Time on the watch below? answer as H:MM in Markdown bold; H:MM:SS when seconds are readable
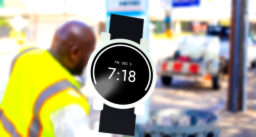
**7:18**
